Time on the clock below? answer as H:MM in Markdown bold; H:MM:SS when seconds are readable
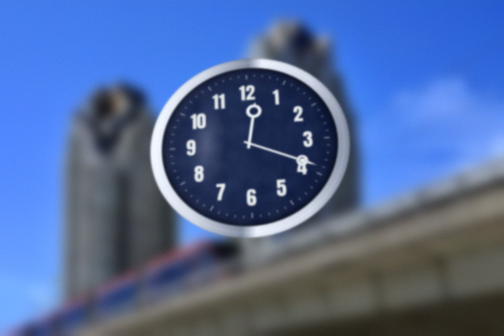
**12:19**
